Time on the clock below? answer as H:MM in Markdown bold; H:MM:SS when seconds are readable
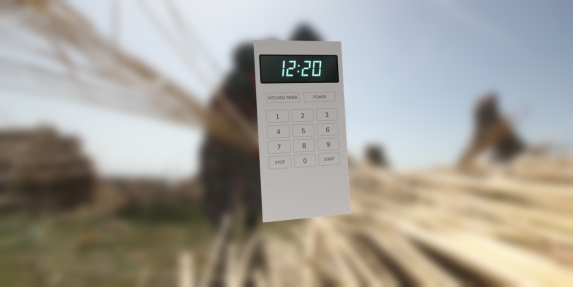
**12:20**
